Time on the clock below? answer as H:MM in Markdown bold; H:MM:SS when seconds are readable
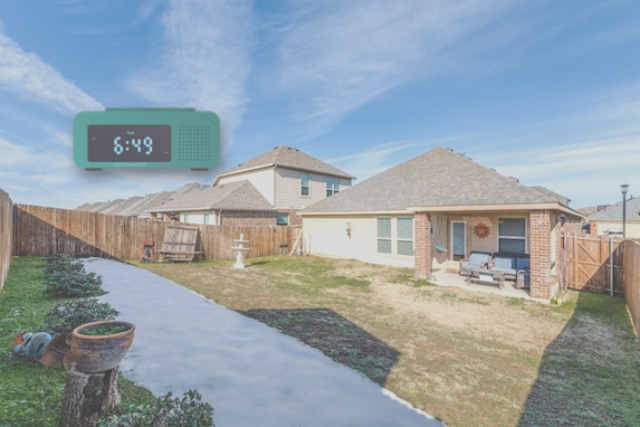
**6:49**
